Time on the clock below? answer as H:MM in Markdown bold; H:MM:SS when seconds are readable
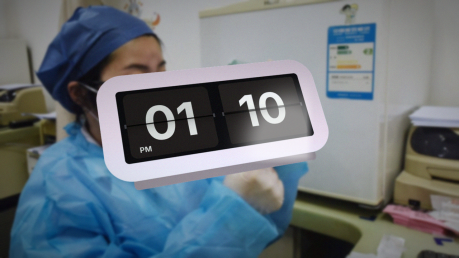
**1:10**
